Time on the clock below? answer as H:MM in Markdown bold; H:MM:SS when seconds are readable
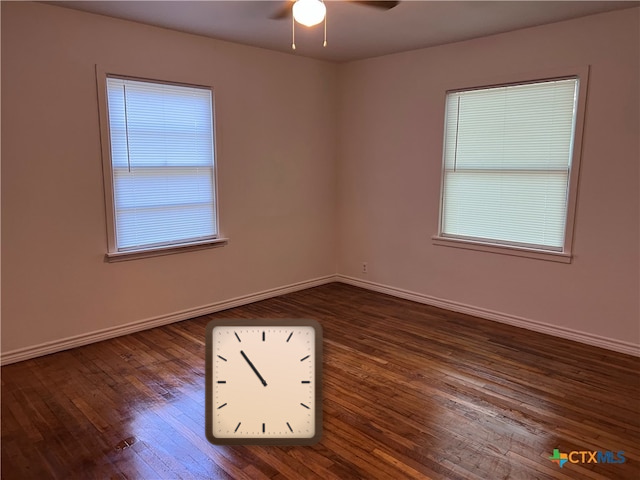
**10:54**
